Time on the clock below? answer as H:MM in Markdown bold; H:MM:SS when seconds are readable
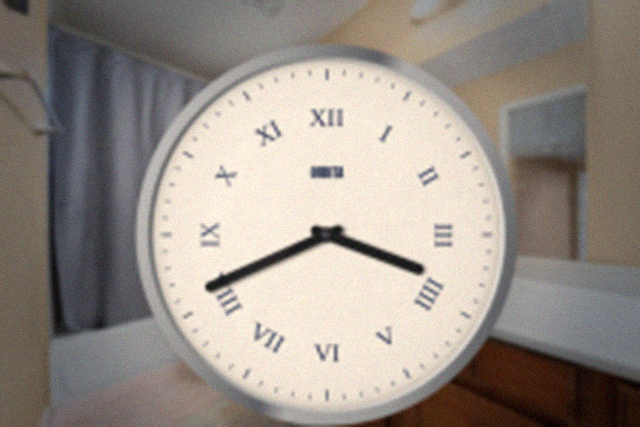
**3:41**
